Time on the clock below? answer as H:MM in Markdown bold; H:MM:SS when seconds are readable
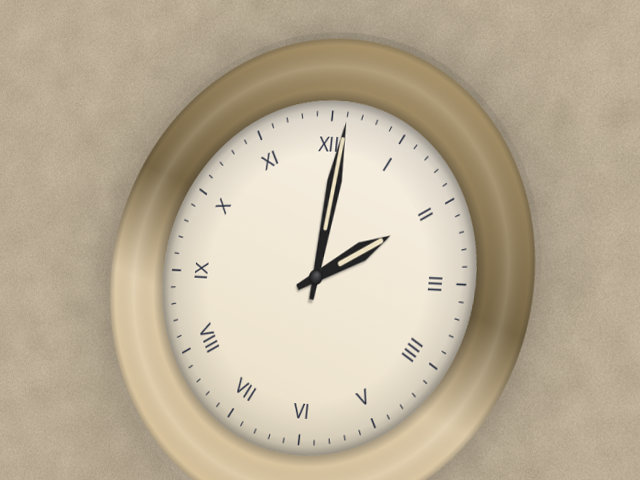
**2:01**
